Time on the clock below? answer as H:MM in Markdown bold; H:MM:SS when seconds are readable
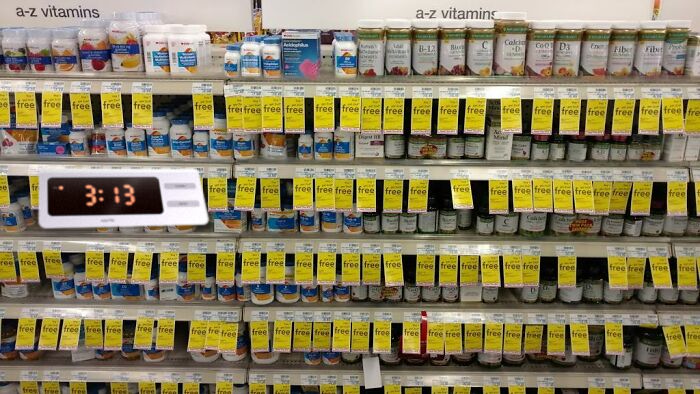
**3:13**
